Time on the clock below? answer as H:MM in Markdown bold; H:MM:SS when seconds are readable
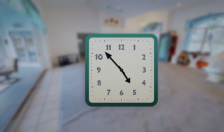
**4:53**
